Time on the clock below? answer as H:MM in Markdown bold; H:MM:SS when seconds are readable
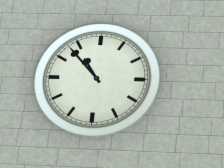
**10:53**
